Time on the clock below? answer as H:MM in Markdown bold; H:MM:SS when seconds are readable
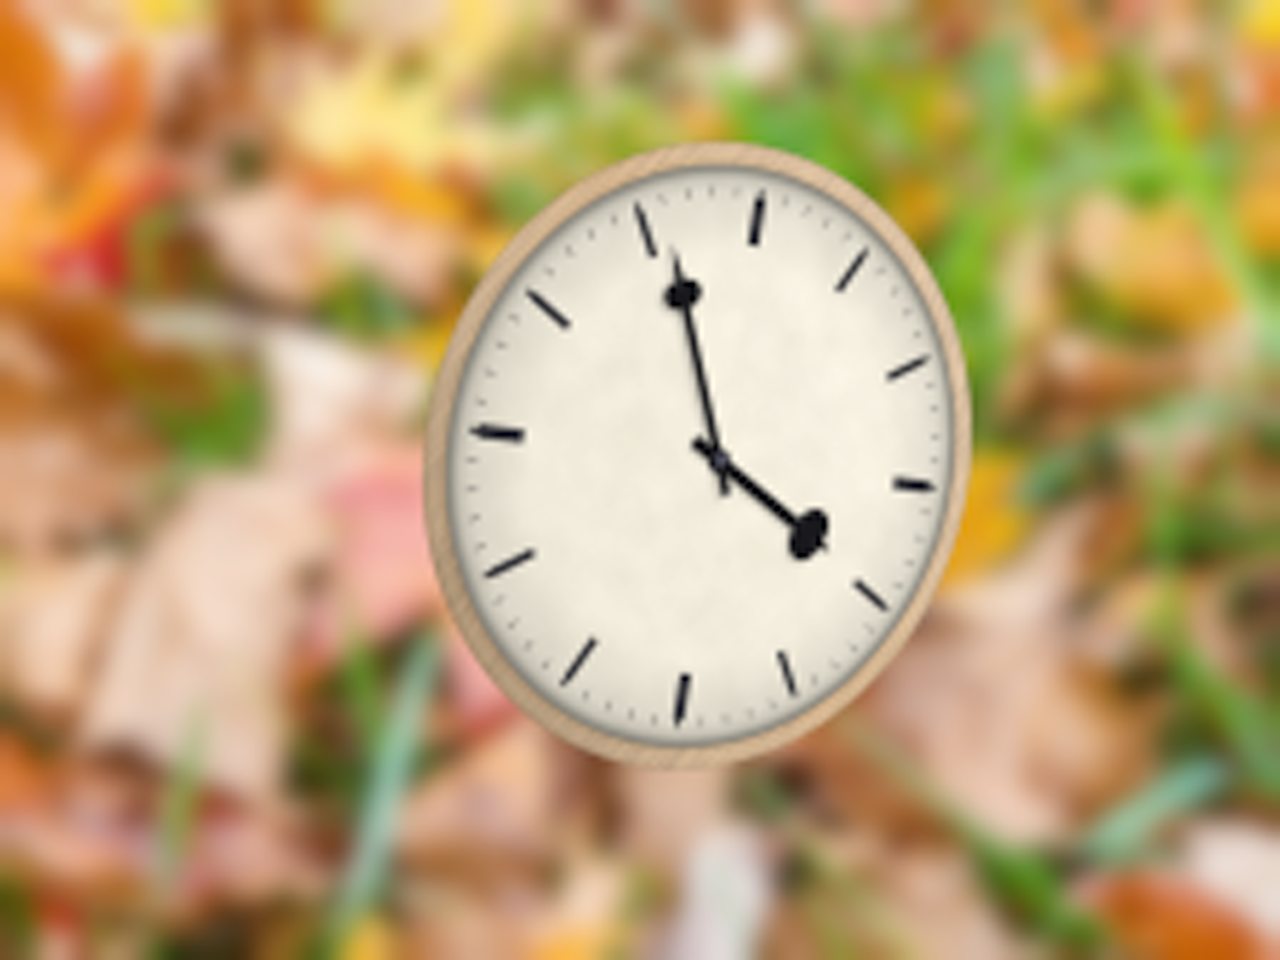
**3:56**
